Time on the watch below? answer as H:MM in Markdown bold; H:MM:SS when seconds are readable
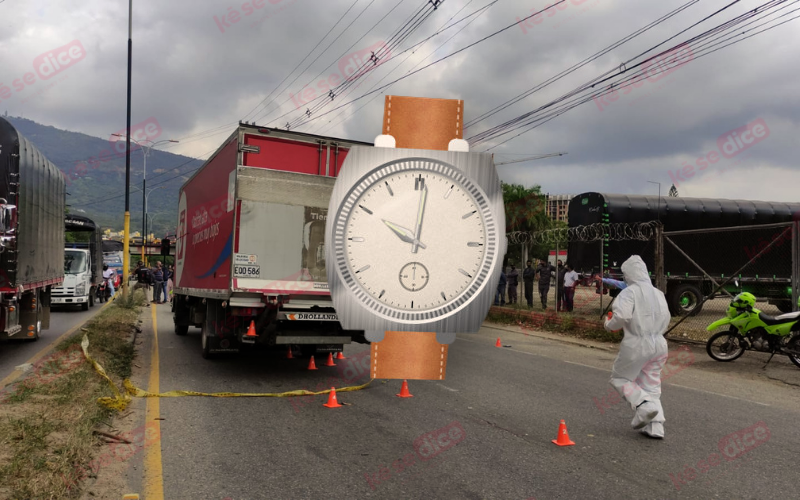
**10:01**
